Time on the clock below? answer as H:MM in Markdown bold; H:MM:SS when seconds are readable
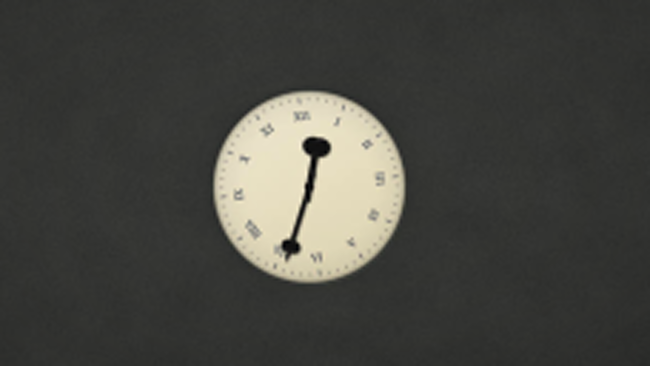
**12:34**
